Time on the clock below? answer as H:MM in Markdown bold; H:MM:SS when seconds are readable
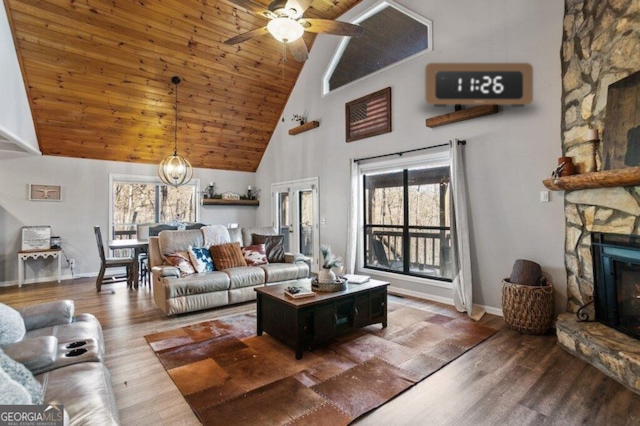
**11:26**
